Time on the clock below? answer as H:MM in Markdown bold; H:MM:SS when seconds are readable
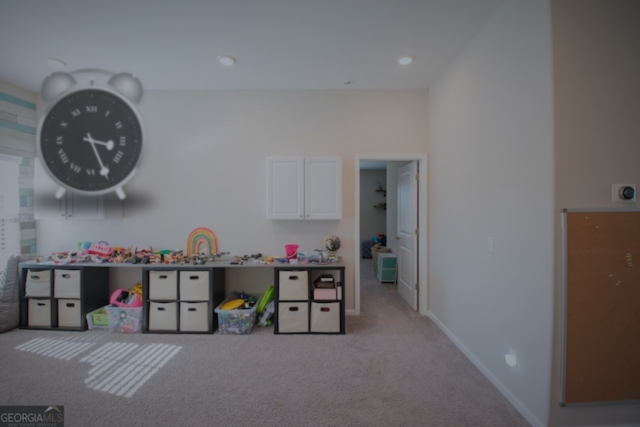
**3:26**
